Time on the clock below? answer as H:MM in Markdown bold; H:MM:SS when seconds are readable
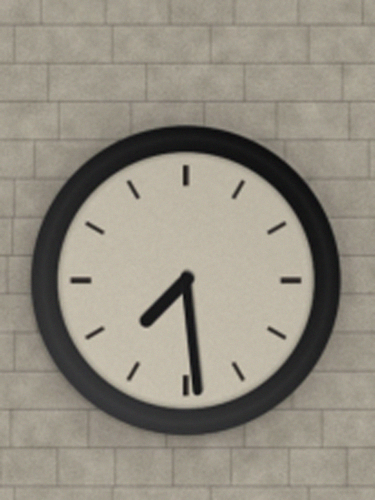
**7:29**
